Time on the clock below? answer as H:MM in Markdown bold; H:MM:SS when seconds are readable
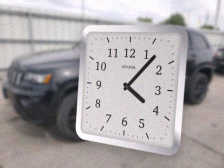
**4:07**
